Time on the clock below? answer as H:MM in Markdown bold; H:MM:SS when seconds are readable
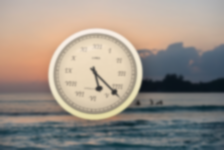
**5:22**
